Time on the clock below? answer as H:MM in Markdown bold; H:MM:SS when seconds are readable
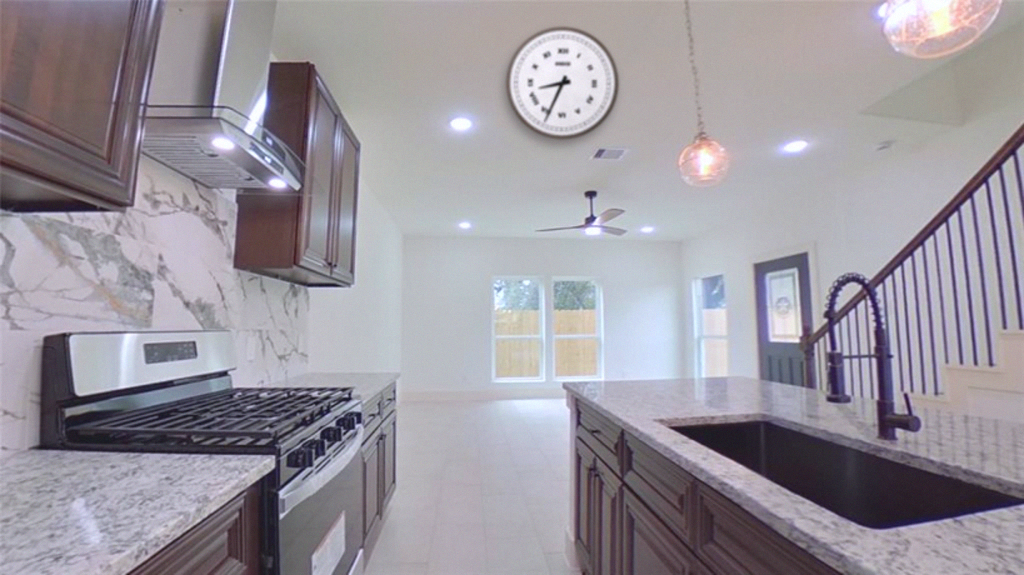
**8:34**
